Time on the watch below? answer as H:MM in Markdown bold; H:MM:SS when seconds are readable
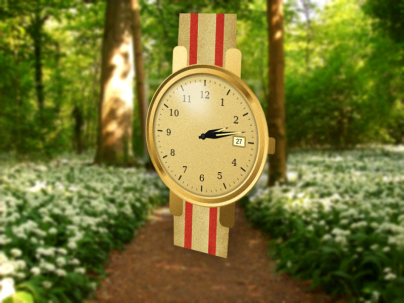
**2:13**
